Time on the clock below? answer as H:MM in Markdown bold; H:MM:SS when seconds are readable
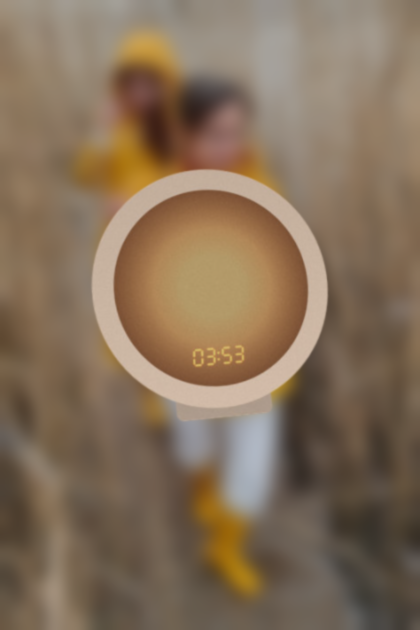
**3:53**
